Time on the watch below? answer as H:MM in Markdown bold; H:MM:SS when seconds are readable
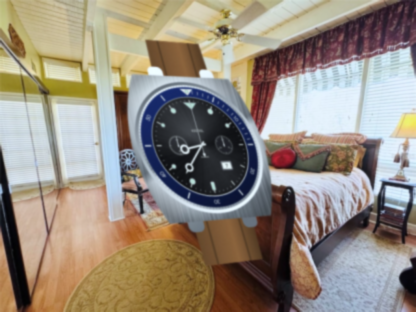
**8:37**
